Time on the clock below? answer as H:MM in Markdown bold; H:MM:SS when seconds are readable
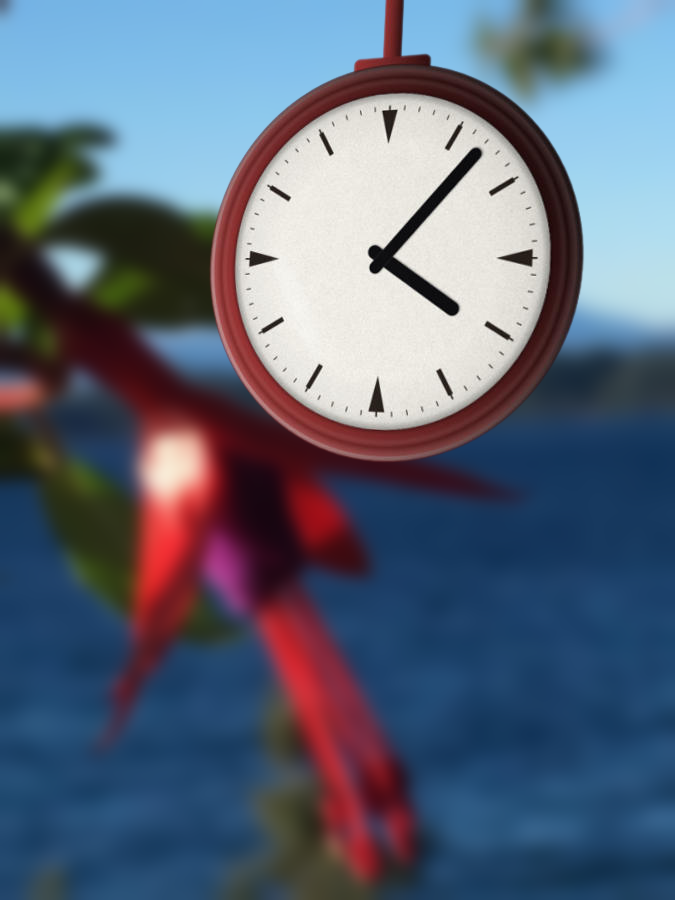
**4:07**
